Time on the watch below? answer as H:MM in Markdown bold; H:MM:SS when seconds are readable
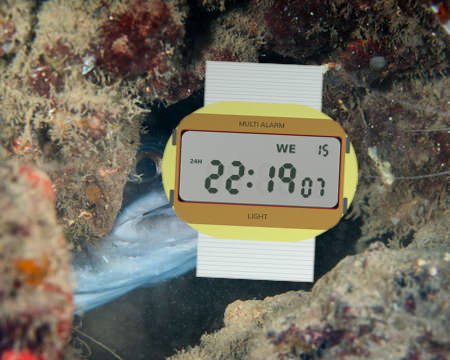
**22:19:07**
